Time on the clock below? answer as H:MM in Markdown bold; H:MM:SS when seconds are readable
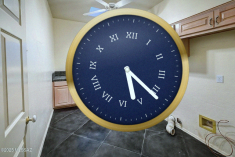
**5:21**
